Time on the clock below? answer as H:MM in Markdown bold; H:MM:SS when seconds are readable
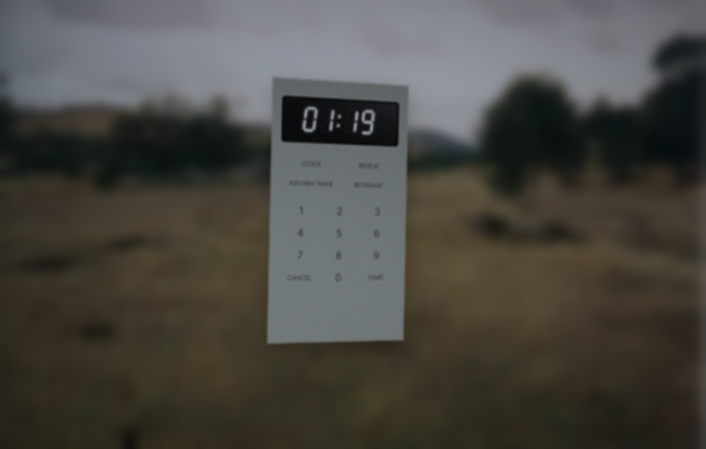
**1:19**
